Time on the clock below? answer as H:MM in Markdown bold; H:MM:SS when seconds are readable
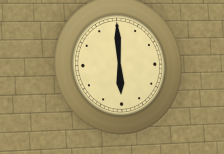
**6:00**
